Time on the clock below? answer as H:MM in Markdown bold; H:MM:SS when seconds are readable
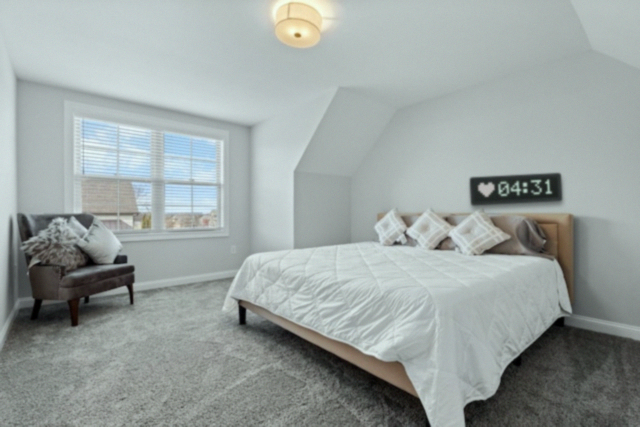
**4:31**
